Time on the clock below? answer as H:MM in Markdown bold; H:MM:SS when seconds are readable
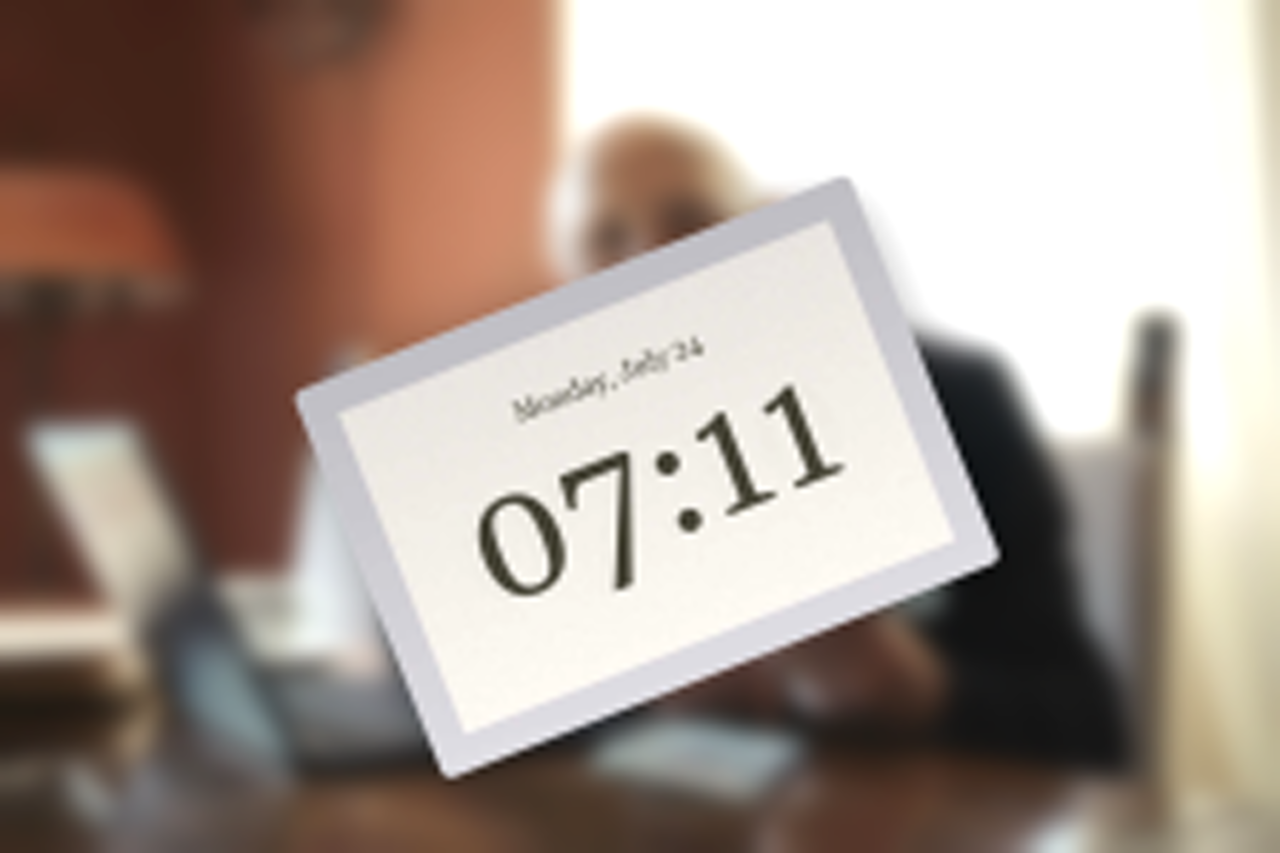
**7:11**
